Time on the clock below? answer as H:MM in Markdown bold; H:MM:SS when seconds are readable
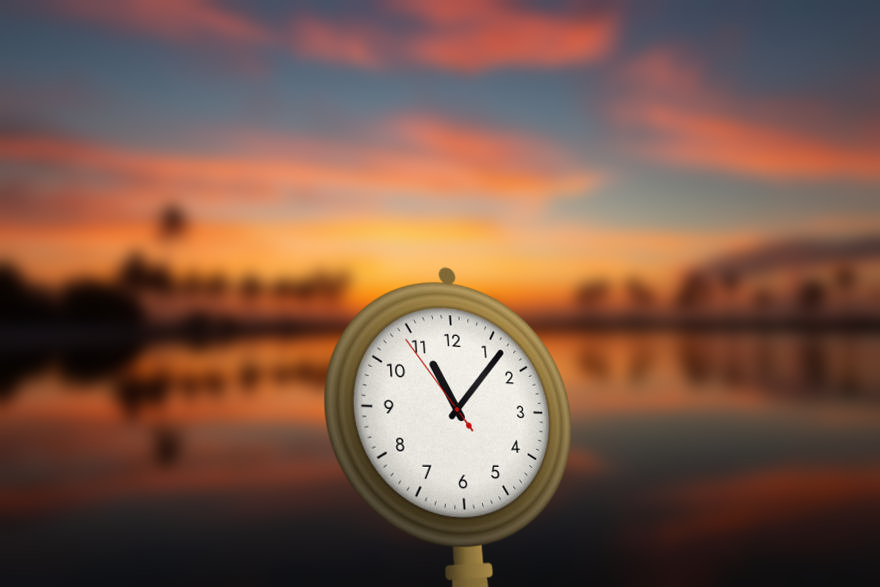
**11:06:54**
